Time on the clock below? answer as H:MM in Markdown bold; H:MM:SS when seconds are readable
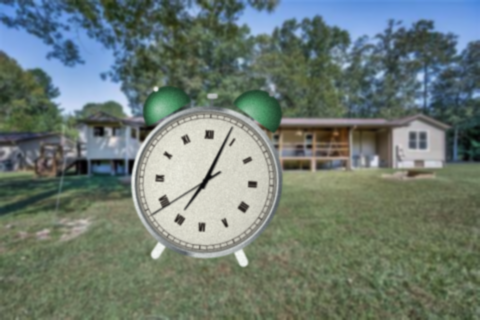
**7:03:39**
